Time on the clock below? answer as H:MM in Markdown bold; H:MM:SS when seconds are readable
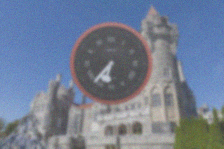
**6:37**
